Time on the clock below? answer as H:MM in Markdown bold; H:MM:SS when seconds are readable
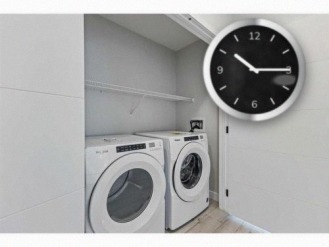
**10:15**
